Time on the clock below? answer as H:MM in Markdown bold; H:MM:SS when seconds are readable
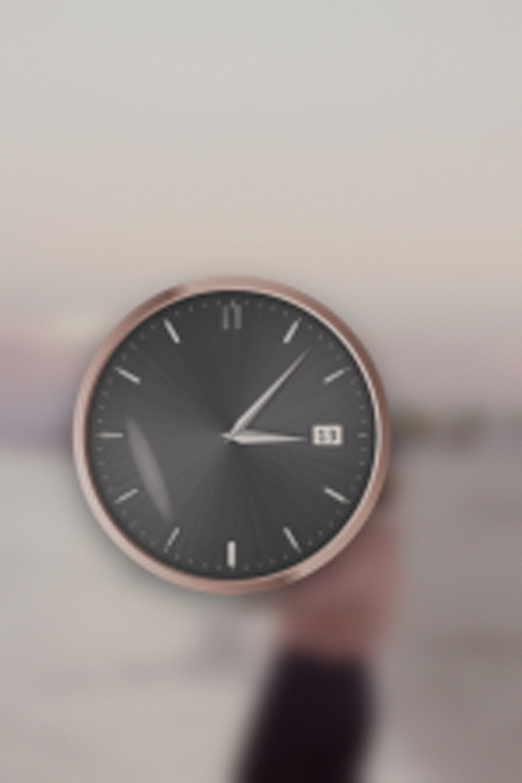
**3:07**
